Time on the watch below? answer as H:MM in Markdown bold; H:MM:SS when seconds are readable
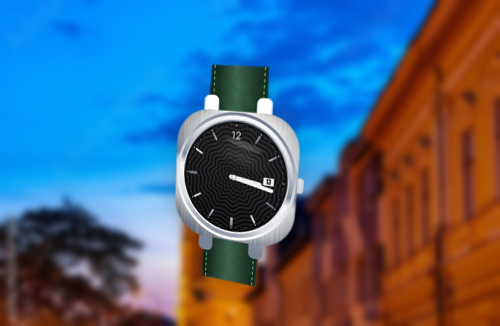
**3:17**
